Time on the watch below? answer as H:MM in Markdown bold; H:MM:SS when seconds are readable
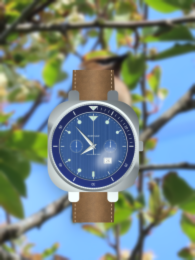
**7:53**
